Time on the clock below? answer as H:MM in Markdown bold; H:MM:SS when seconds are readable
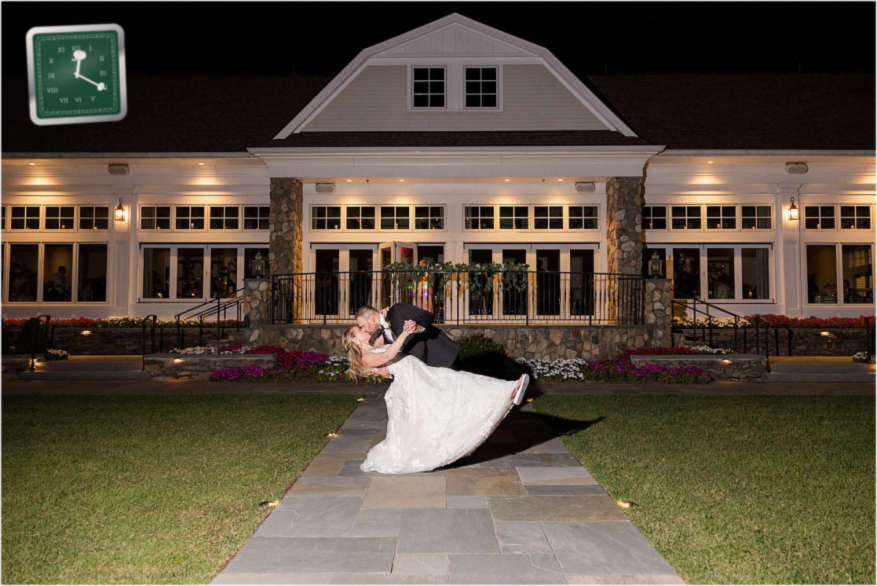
**12:20**
